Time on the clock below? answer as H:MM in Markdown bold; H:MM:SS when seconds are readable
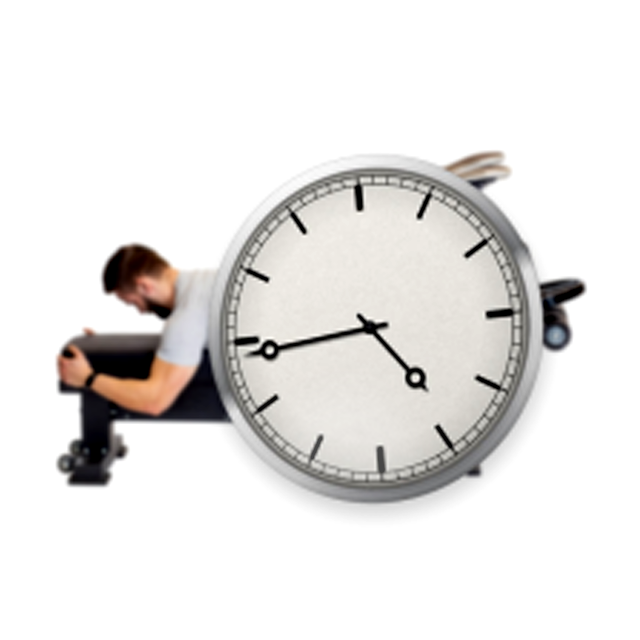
**4:44**
